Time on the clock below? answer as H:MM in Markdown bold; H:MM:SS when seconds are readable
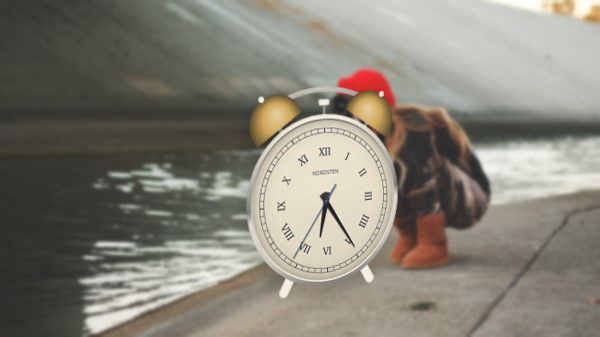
**6:24:36**
